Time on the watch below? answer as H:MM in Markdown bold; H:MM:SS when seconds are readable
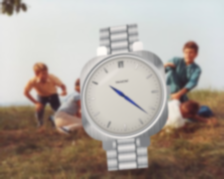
**10:22**
